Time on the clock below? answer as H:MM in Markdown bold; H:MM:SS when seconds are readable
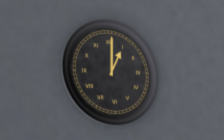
**1:01**
